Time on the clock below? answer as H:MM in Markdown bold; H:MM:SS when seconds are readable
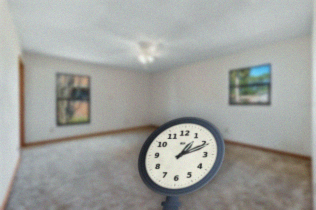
**1:11**
